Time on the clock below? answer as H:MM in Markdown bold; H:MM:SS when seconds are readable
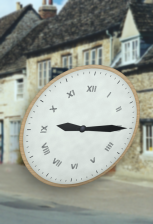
**9:15**
